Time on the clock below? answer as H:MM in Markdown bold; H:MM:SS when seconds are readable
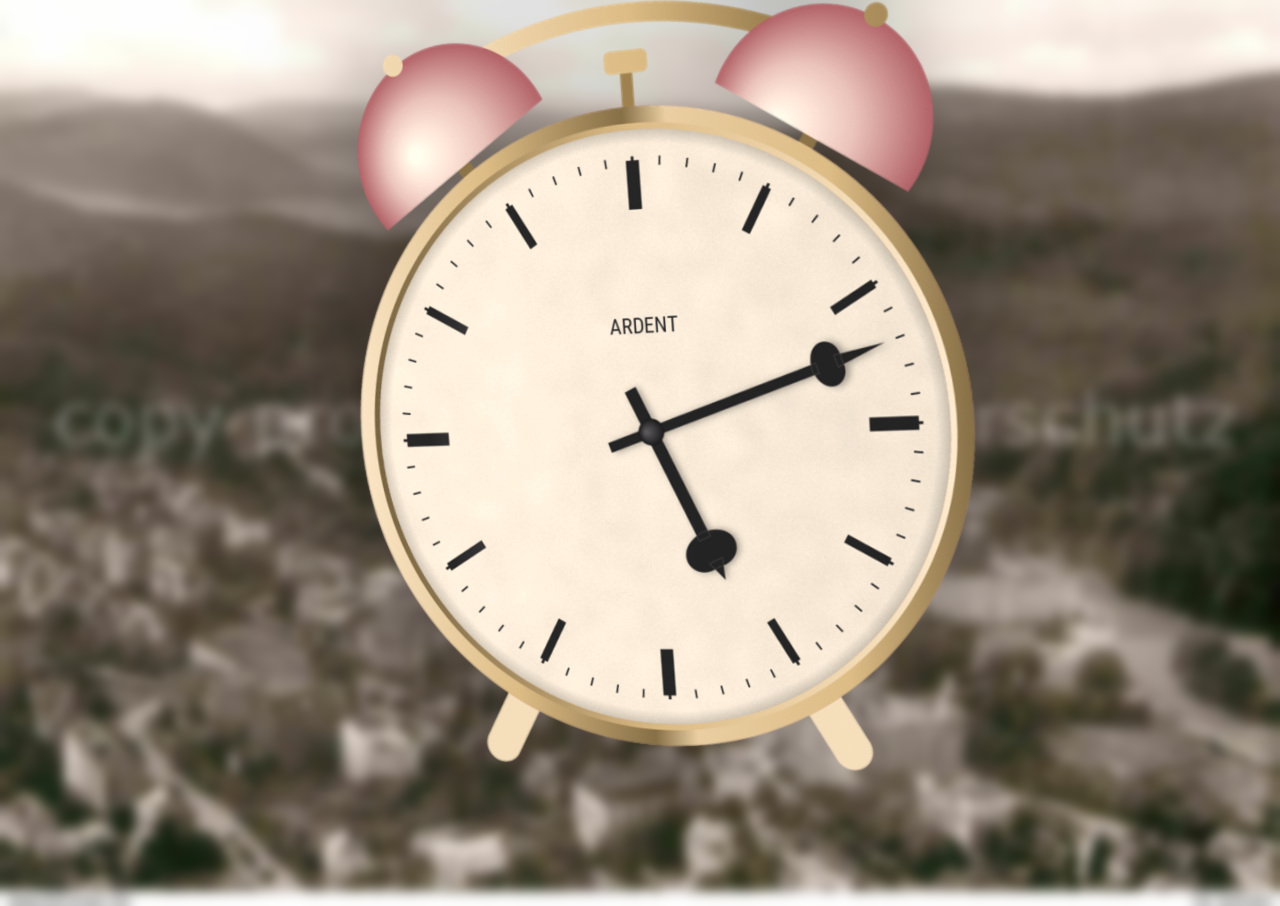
**5:12**
